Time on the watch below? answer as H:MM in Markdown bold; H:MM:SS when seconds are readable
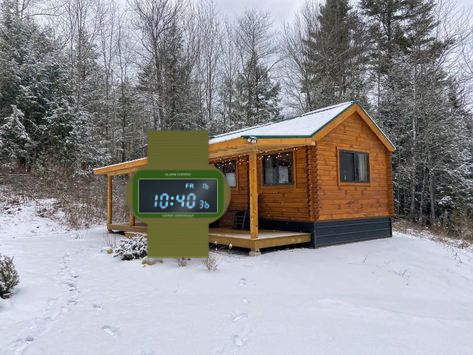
**10:40:36**
